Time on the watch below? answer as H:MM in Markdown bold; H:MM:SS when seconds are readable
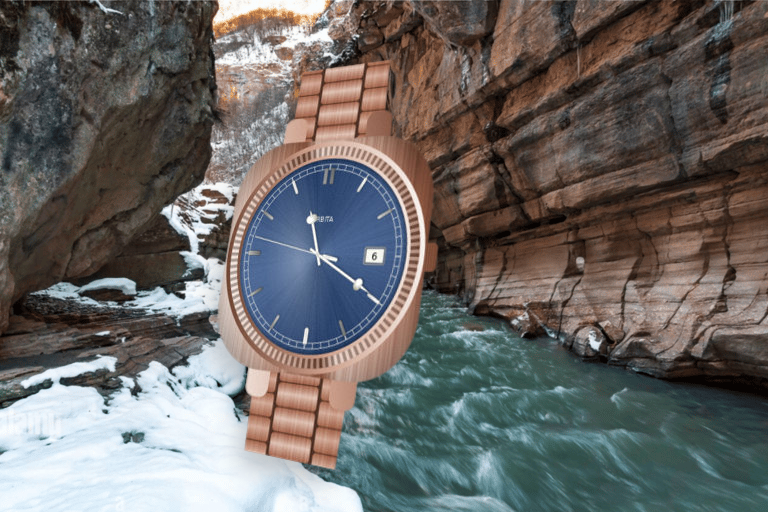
**11:19:47**
